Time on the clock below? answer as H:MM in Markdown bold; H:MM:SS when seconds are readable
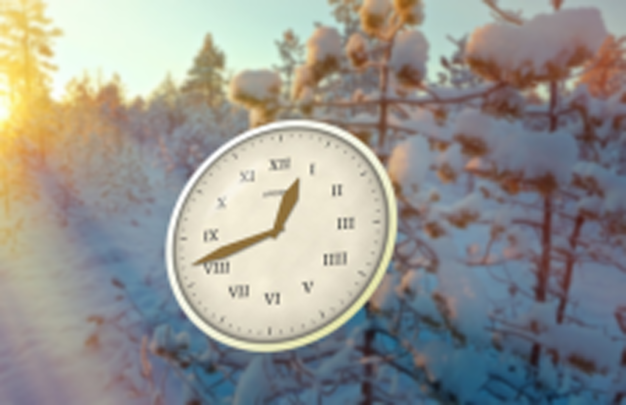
**12:42**
